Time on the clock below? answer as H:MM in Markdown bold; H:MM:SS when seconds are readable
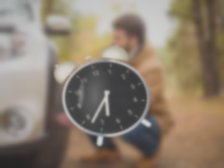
**6:38**
